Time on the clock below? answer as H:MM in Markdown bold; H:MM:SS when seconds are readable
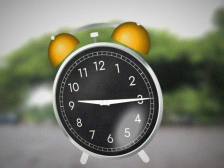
**9:15**
